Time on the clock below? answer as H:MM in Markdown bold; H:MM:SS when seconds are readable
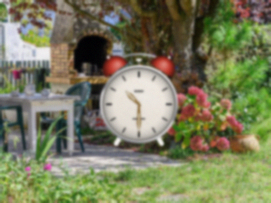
**10:30**
